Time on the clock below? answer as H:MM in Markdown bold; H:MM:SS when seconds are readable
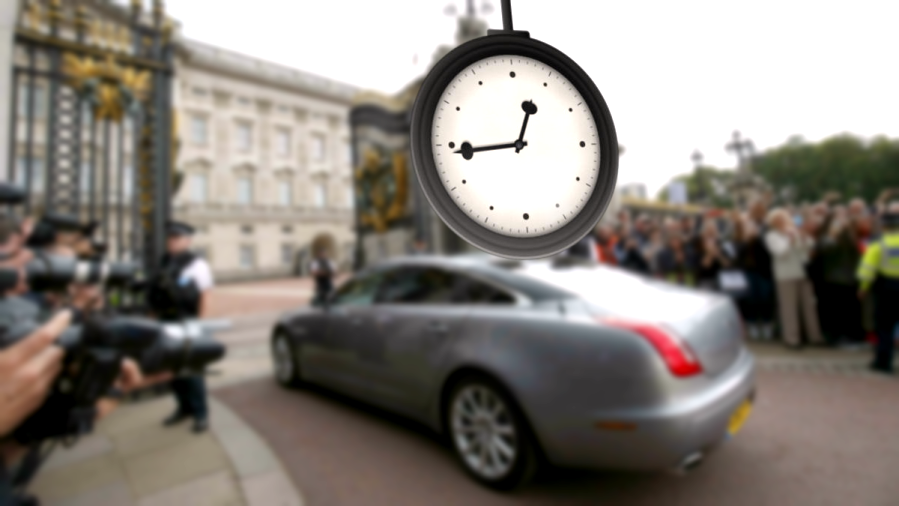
**12:44**
